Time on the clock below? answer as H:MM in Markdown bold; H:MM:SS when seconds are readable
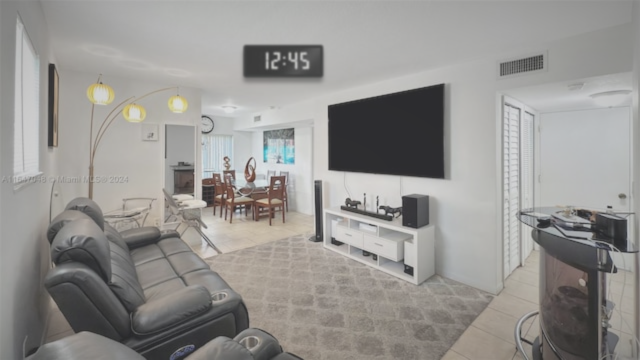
**12:45**
